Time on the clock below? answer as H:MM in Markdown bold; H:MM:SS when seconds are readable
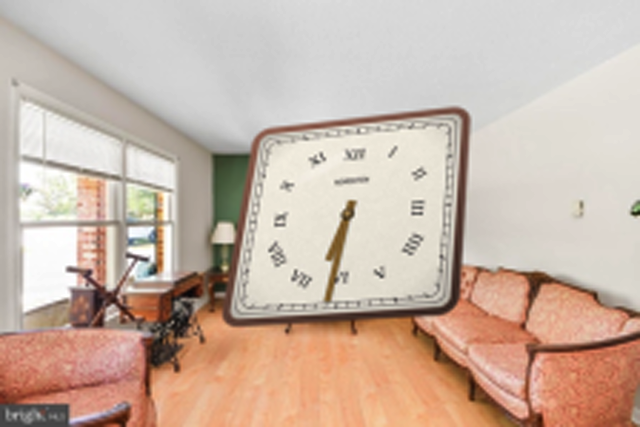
**6:31**
